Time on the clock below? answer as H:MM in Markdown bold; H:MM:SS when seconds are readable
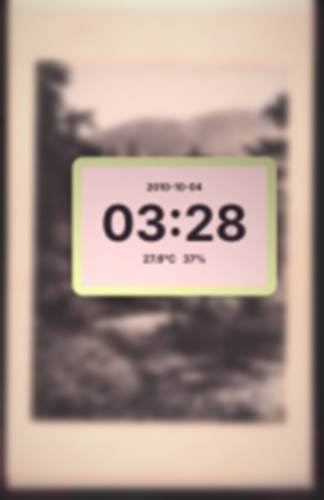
**3:28**
